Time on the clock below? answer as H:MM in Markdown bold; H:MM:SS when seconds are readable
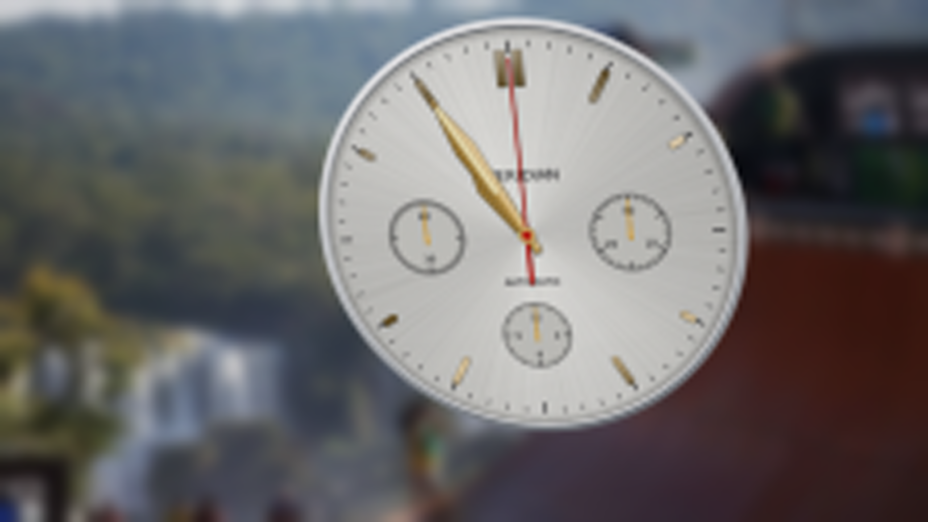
**10:55**
